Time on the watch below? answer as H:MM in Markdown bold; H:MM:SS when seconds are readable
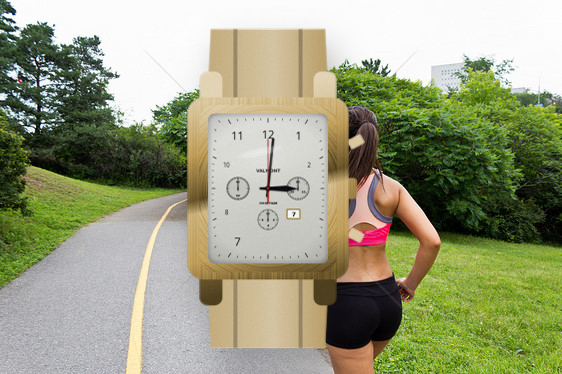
**3:01**
